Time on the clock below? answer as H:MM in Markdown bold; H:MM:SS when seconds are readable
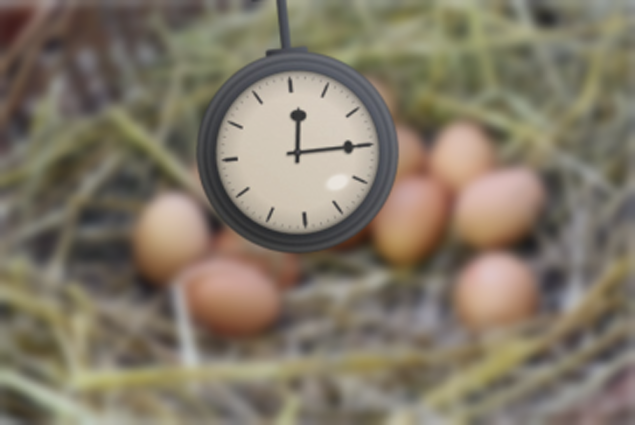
**12:15**
